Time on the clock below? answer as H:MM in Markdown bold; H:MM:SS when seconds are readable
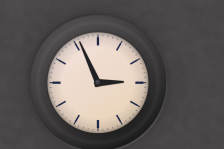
**2:56**
